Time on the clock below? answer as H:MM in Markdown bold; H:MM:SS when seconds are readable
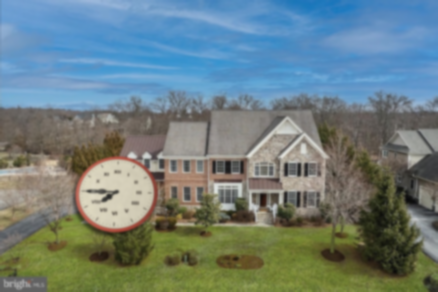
**7:45**
